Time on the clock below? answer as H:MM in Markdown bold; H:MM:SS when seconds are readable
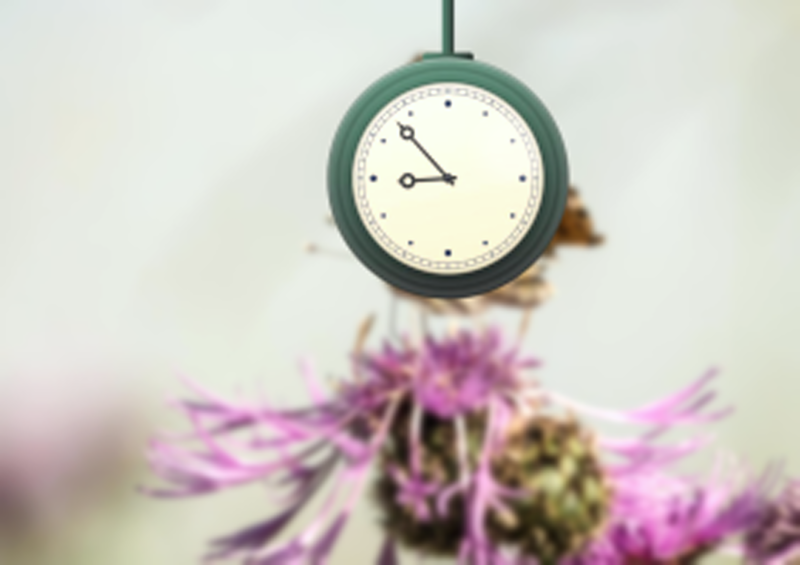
**8:53**
